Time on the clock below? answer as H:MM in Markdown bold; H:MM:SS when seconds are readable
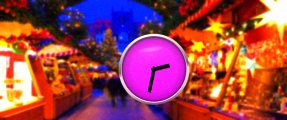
**2:32**
